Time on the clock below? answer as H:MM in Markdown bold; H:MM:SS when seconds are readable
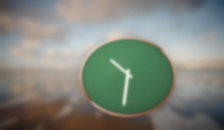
**10:31**
